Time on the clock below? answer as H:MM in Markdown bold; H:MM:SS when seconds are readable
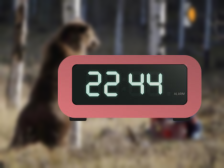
**22:44**
